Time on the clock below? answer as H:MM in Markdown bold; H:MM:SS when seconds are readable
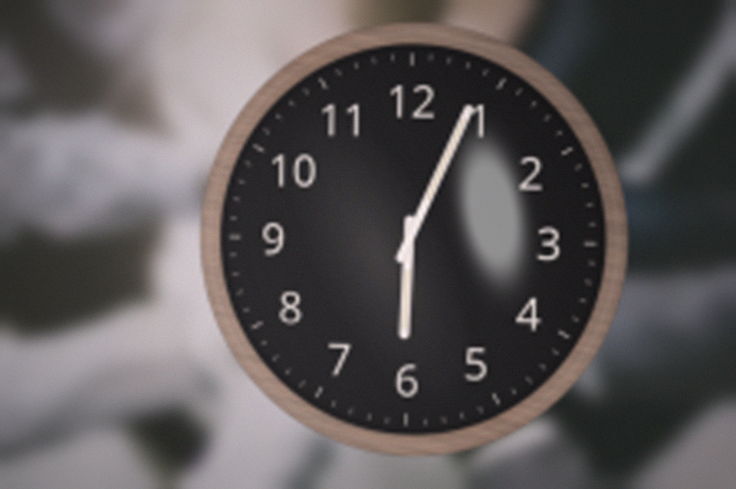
**6:04**
